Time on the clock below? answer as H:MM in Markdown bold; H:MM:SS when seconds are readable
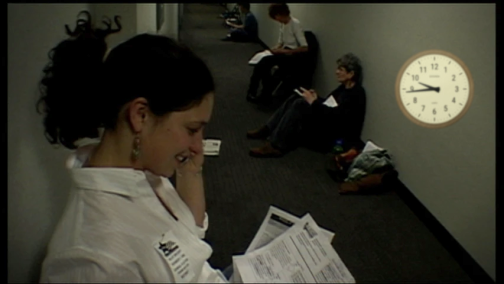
**9:44**
